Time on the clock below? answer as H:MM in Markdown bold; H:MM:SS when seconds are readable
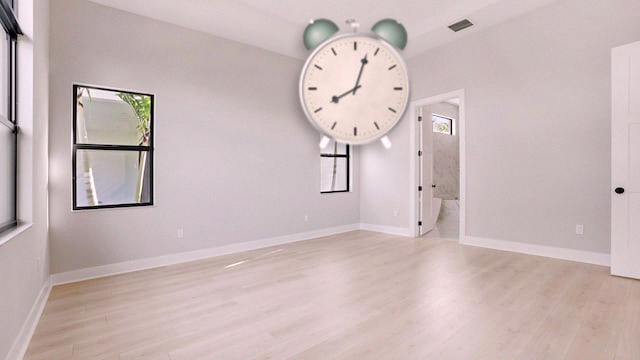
**8:03**
